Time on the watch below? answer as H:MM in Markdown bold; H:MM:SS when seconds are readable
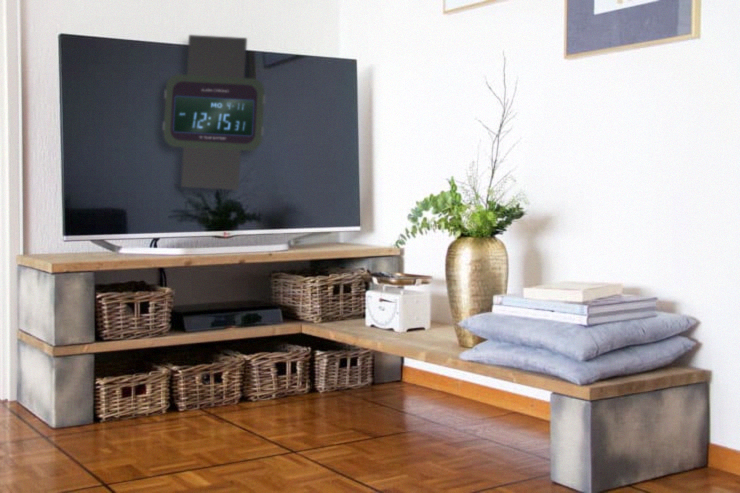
**12:15**
